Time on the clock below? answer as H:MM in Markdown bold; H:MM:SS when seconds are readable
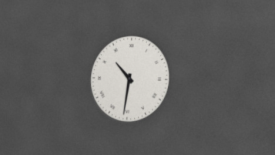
**10:31**
